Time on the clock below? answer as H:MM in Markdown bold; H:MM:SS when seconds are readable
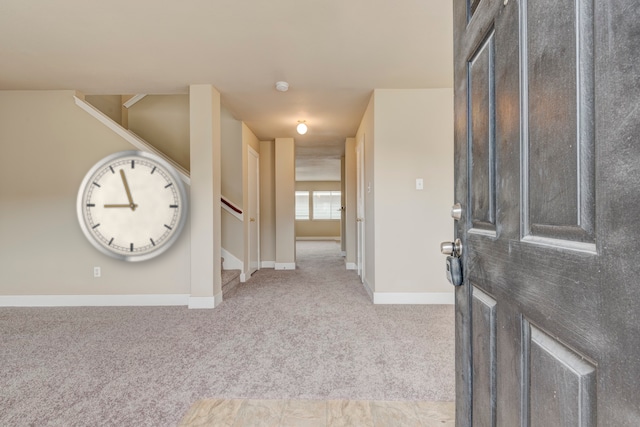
**8:57**
